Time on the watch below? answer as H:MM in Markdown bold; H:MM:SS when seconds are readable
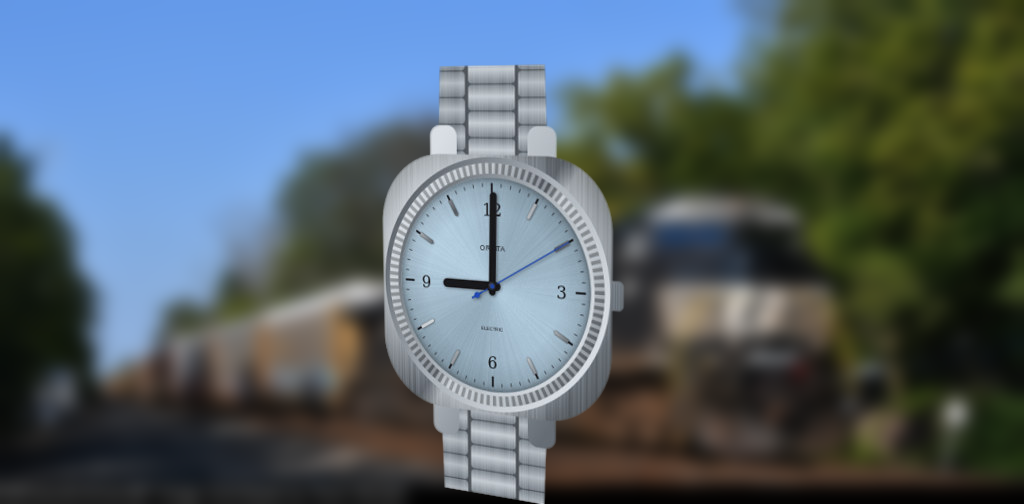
**9:00:10**
